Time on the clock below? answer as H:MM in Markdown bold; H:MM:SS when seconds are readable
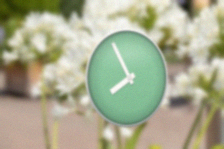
**7:55**
